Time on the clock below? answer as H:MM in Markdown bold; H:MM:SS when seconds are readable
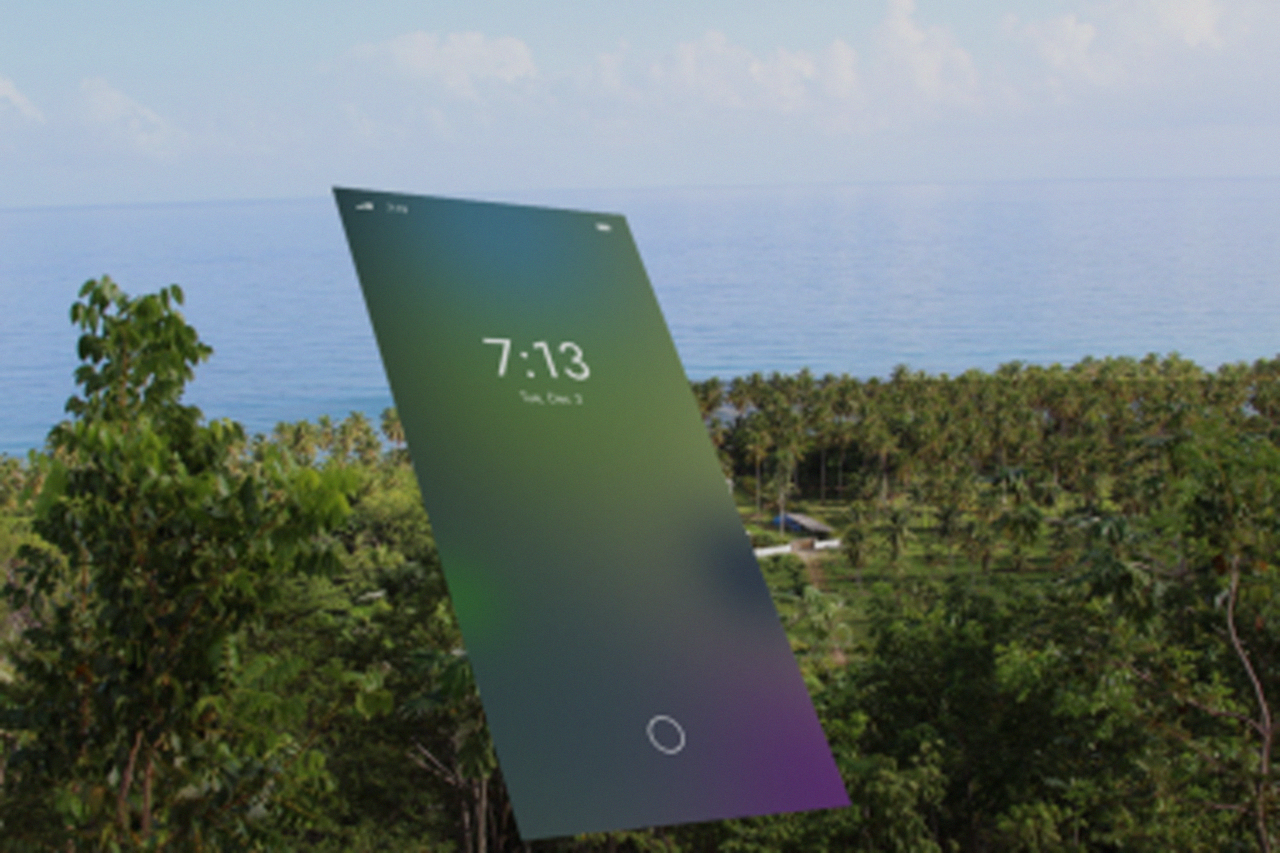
**7:13**
